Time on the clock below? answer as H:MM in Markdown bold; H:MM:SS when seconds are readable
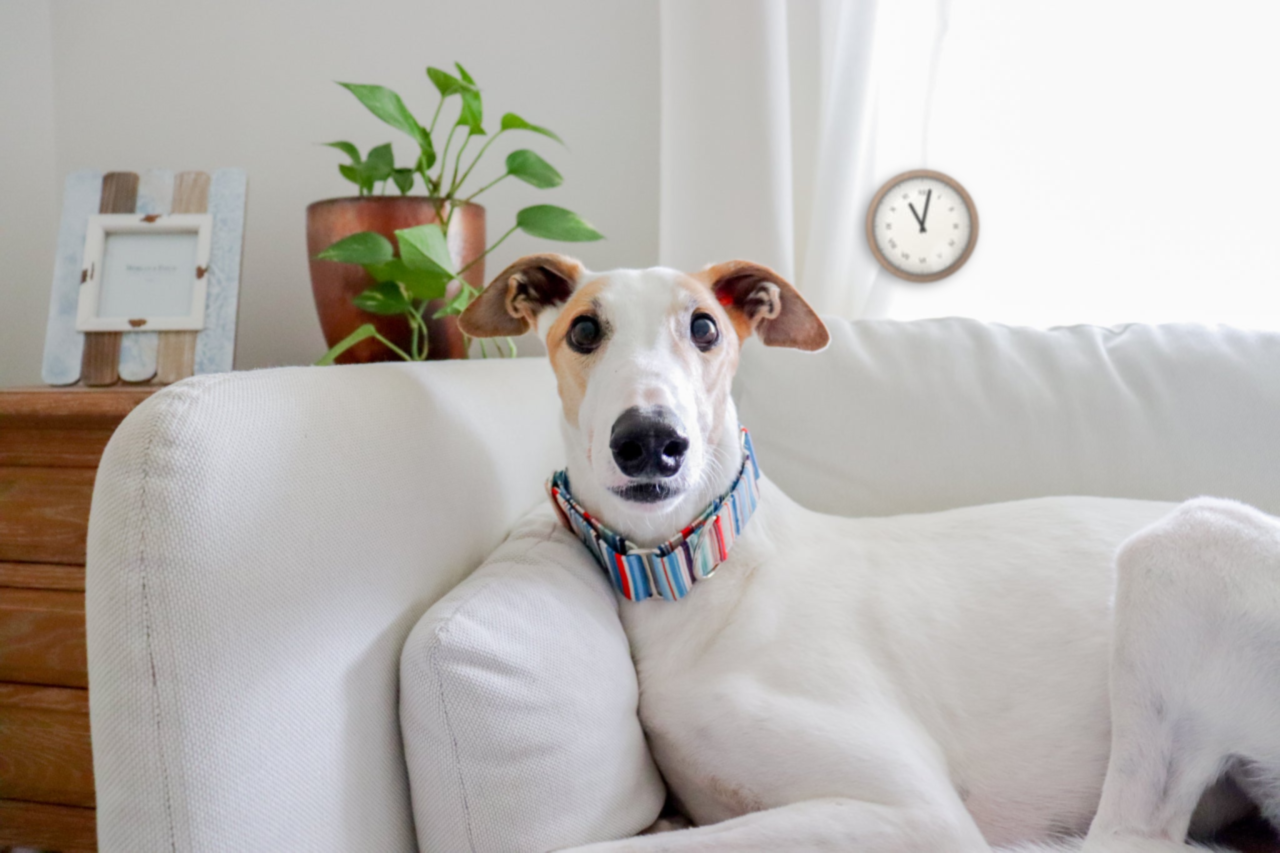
**11:02**
